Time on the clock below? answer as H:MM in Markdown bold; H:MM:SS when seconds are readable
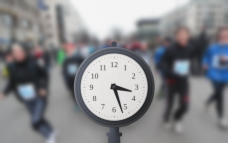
**3:27**
